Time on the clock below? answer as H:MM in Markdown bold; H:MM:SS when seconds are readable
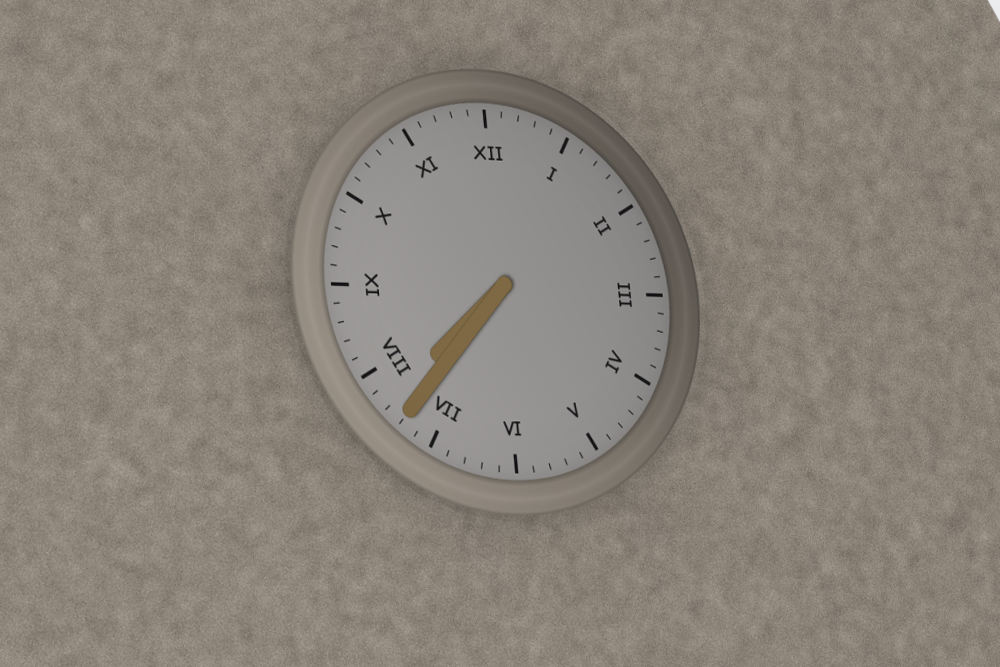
**7:37**
